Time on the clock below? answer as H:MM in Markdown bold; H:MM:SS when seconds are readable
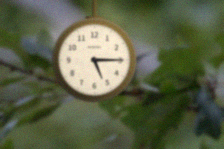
**5:15**
